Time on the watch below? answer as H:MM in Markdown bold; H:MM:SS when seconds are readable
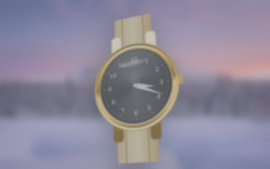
**3:19**
